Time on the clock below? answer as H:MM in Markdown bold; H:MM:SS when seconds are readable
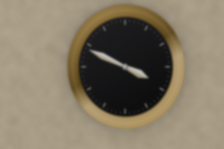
**3:49**
